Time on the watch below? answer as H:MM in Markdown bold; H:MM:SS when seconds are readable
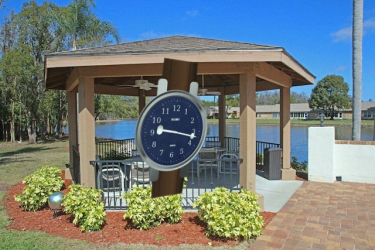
**9:17**
